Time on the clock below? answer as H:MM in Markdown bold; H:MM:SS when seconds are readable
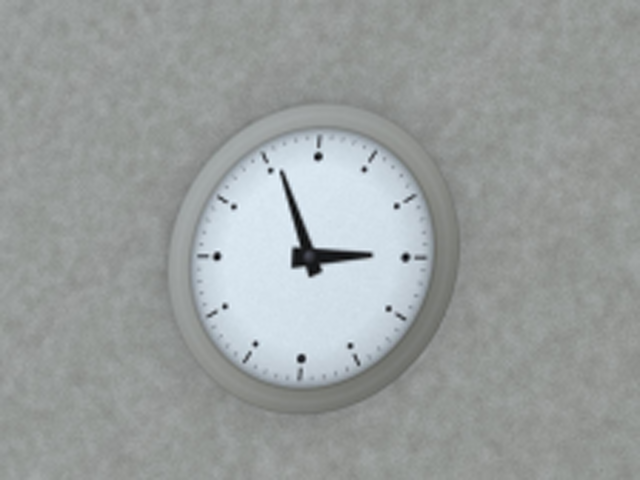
**2:56**
